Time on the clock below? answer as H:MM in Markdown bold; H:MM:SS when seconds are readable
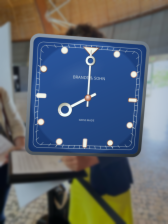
**8:00**
